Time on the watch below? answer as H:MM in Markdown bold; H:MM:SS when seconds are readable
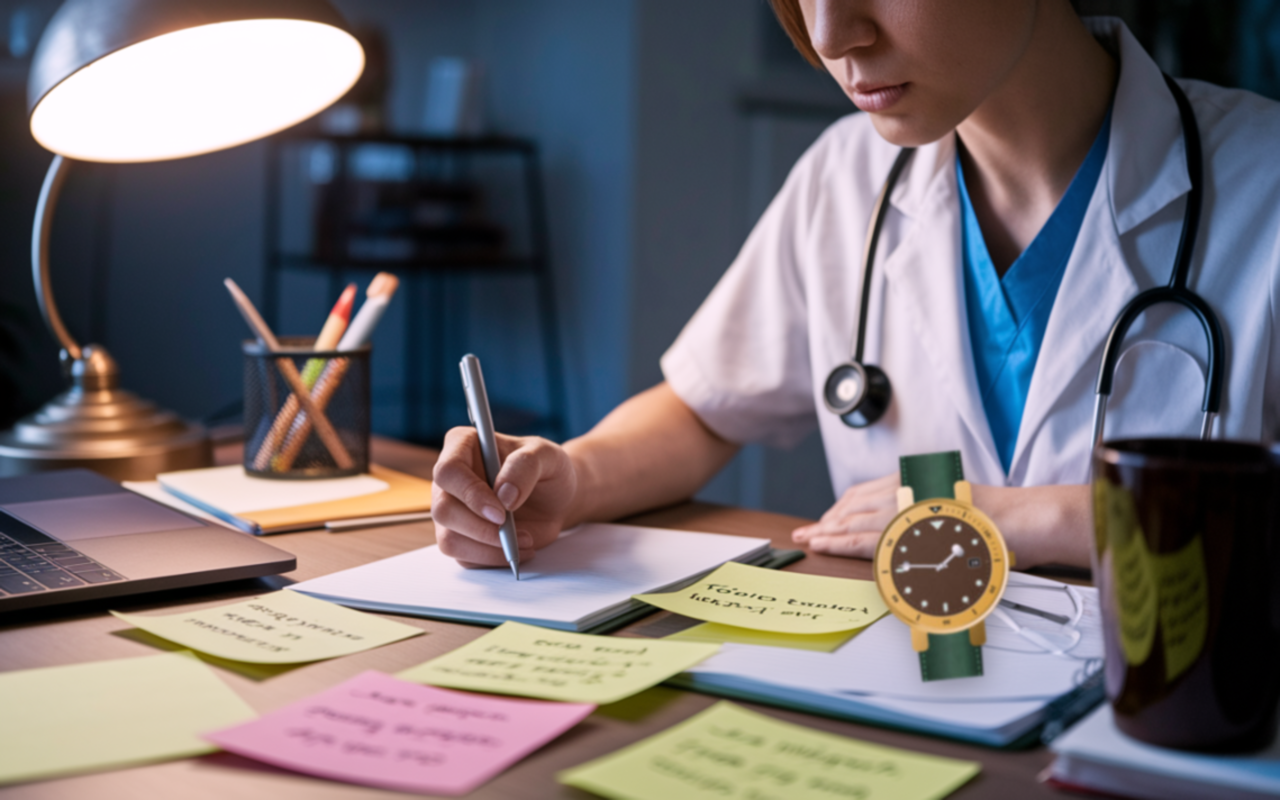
**1:46**
